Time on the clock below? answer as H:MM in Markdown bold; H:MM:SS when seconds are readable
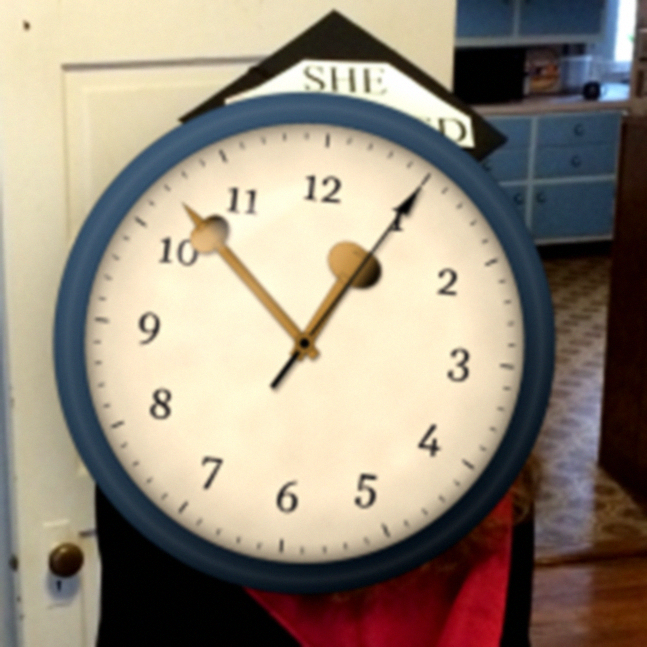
**12:52:05**
